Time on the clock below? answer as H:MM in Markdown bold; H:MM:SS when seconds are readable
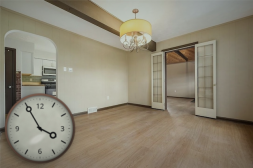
**3:55**
